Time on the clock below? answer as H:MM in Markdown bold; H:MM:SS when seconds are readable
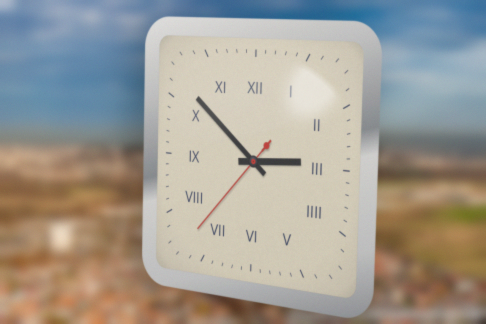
**2:51:37**
